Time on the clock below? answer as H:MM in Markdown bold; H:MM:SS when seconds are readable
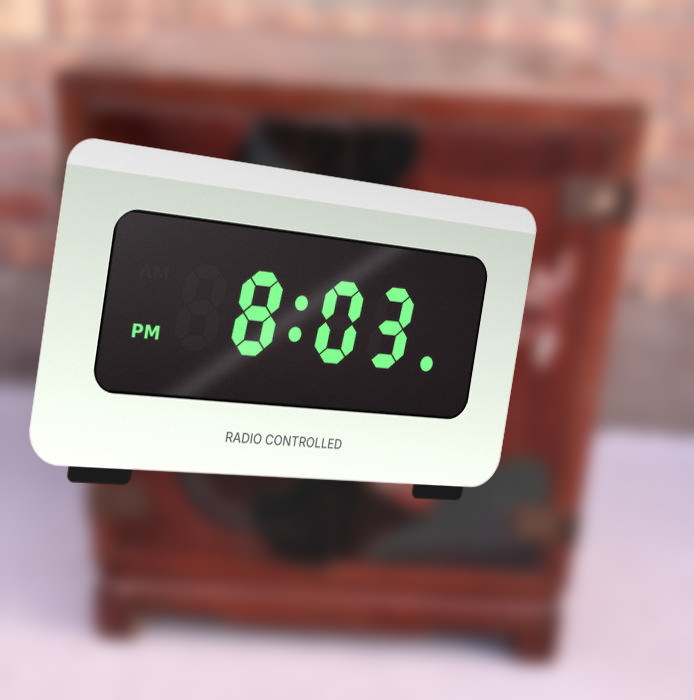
**8:03**
